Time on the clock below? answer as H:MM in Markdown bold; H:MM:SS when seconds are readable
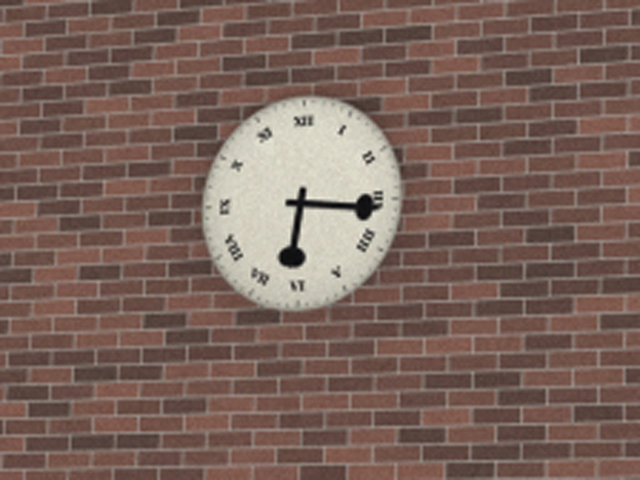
**6:16**
